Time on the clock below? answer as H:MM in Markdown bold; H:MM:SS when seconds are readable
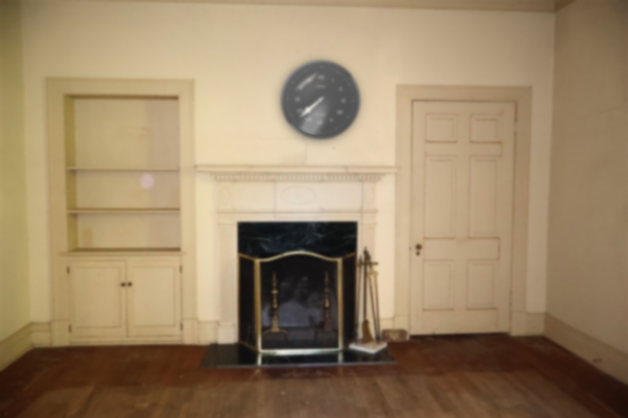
**7:38**
